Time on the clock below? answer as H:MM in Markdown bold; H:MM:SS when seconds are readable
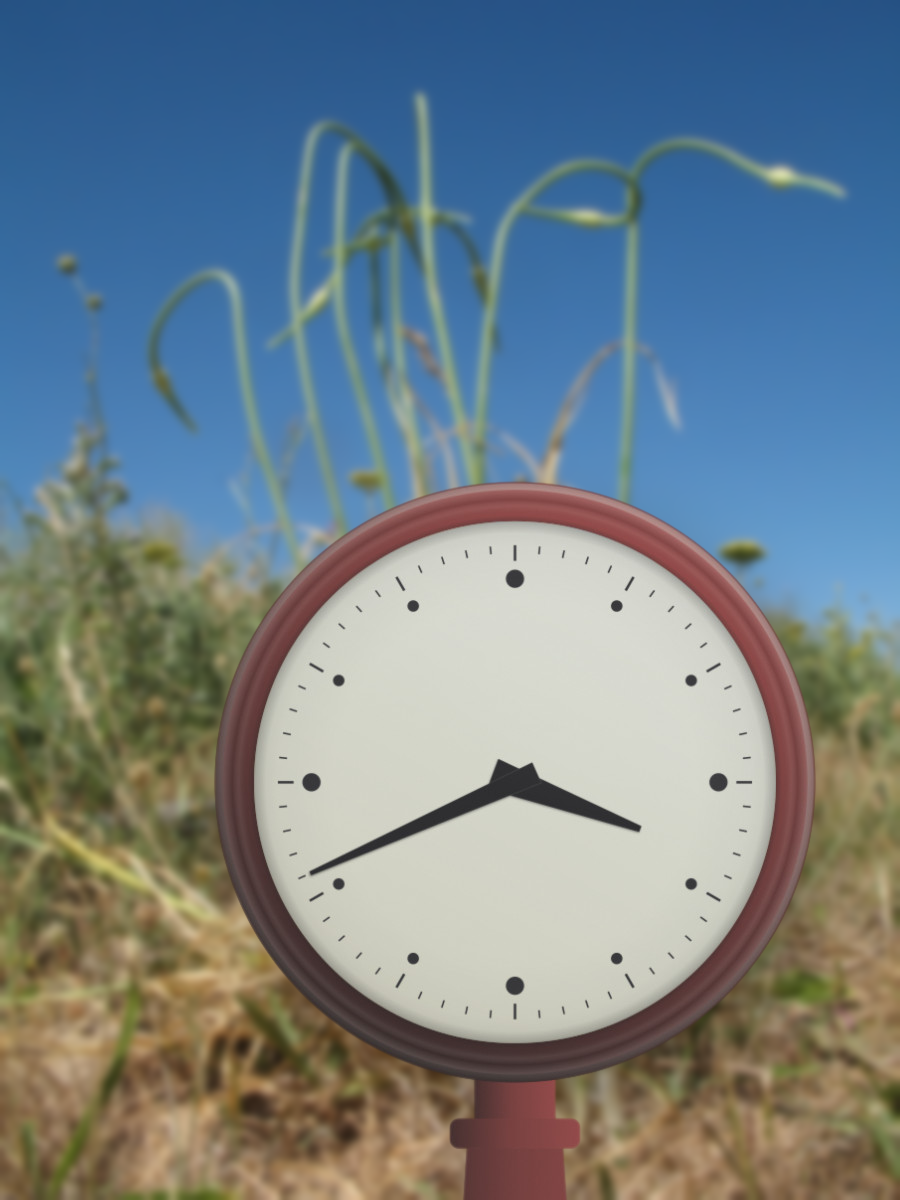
**3:41**
